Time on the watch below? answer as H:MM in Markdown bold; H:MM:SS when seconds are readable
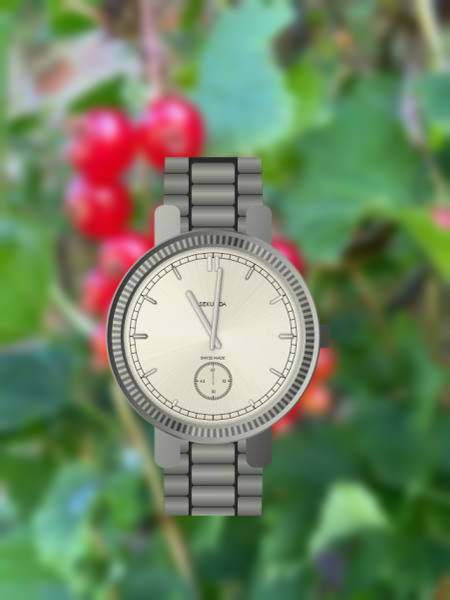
**11:01**
